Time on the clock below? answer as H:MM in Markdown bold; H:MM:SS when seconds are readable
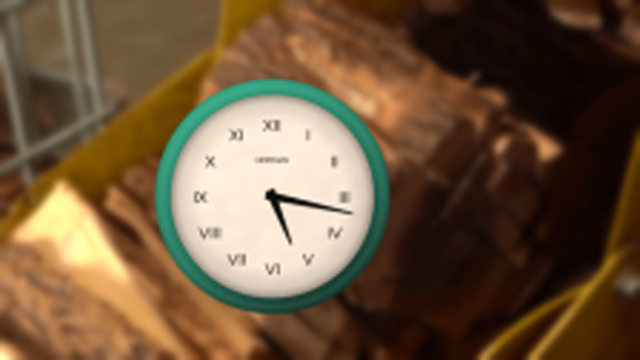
**5:17**
